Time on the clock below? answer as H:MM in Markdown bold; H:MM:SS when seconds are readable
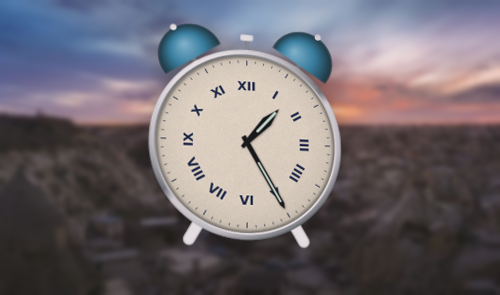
**1:25**
